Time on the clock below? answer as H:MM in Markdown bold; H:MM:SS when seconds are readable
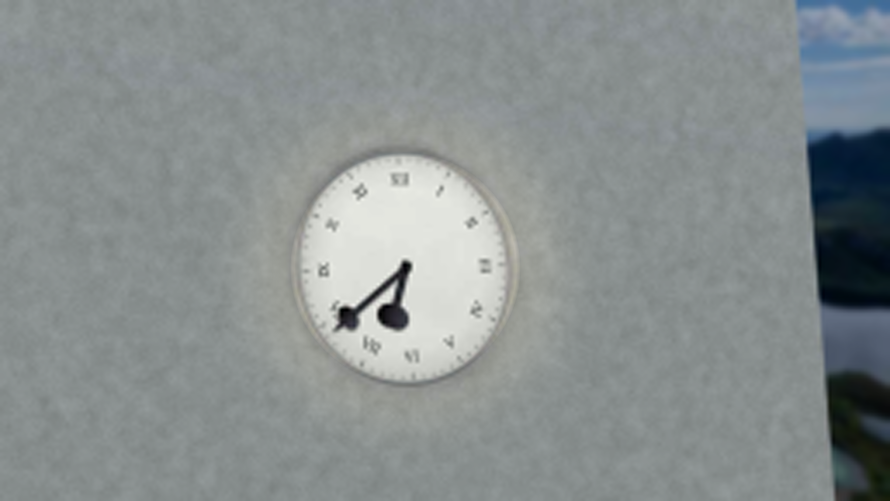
**6:39**
